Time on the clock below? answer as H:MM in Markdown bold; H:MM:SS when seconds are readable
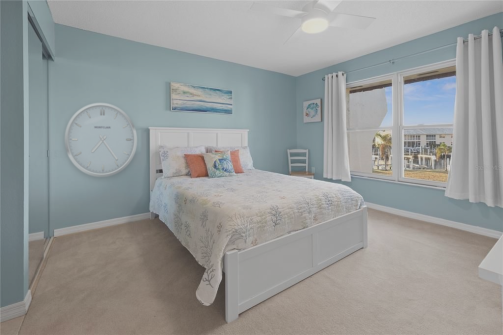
**7:24**
